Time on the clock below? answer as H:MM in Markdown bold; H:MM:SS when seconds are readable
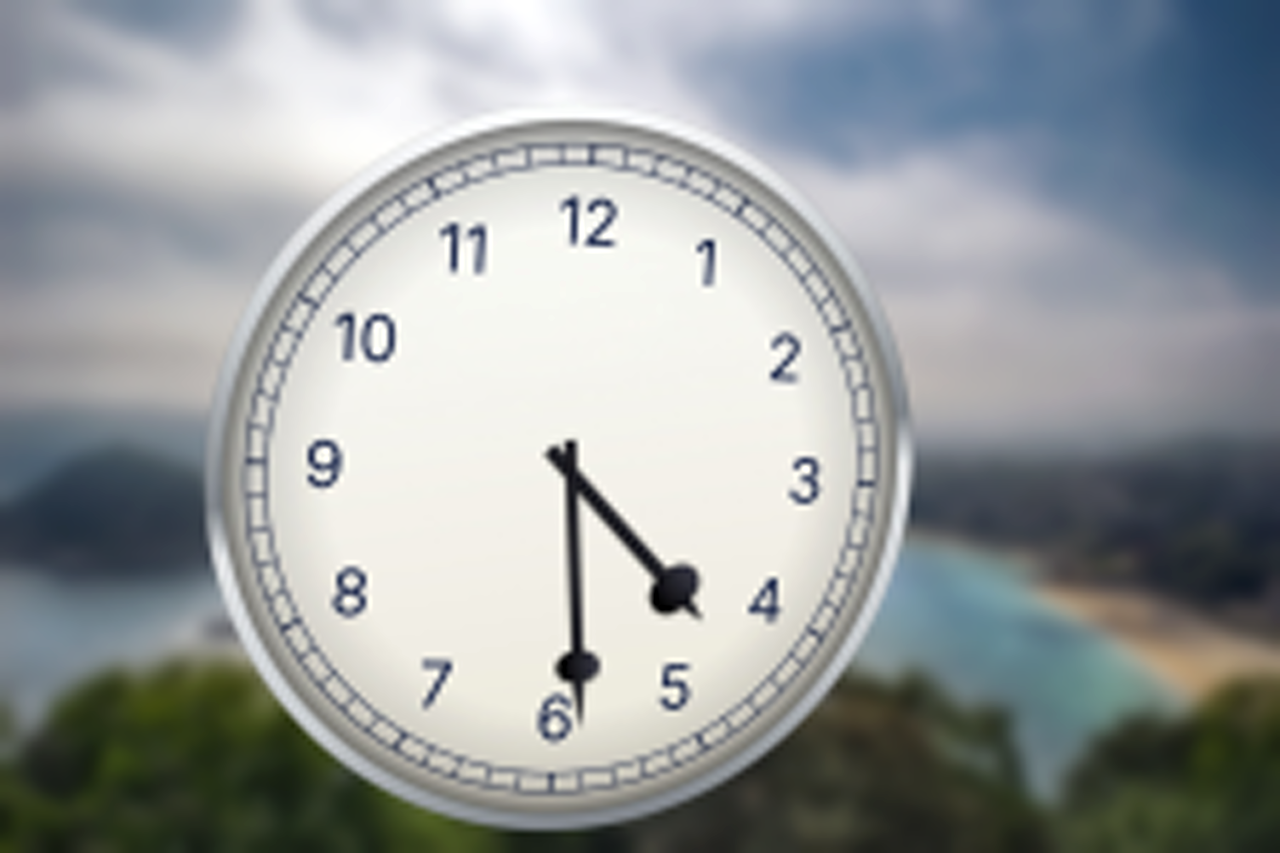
**4:29**
